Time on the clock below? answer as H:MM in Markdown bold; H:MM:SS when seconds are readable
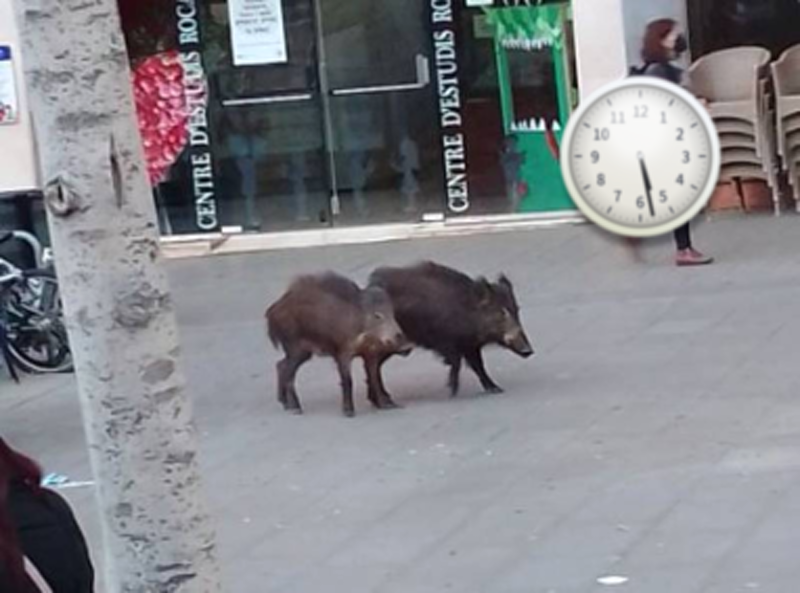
**5:28**
